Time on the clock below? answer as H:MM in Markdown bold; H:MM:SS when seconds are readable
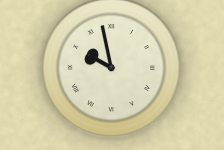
**9:58**
